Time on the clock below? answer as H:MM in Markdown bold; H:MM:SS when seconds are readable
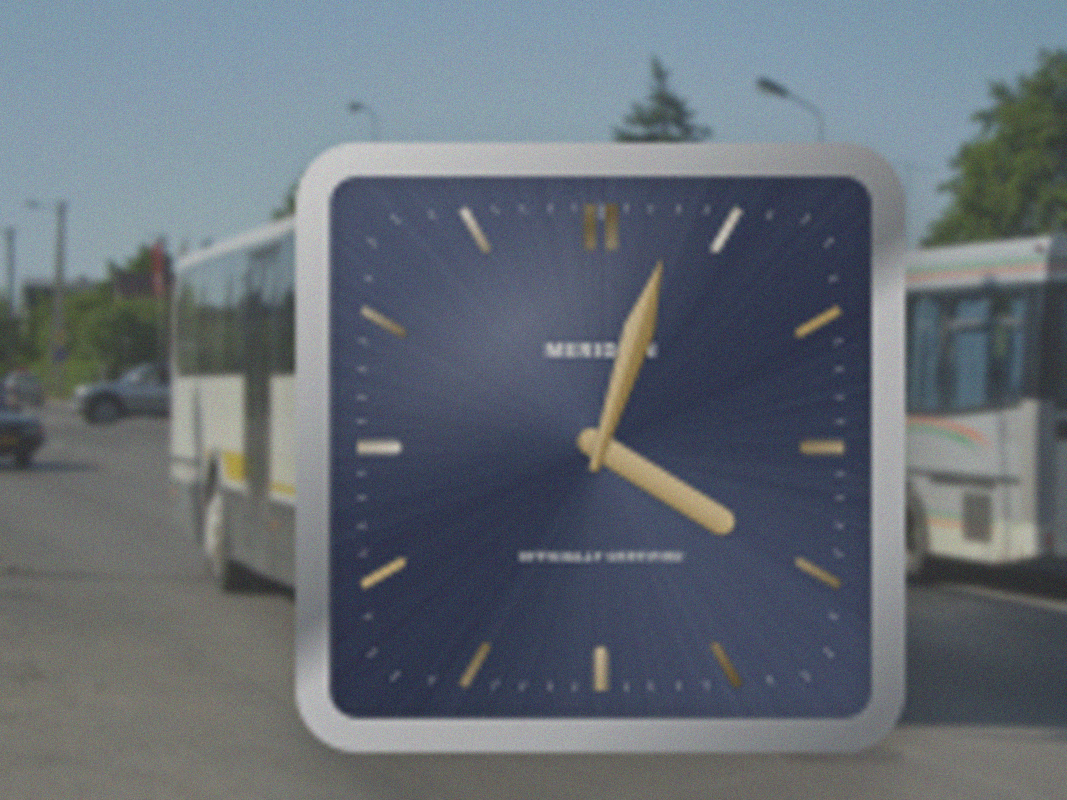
**4:03**
